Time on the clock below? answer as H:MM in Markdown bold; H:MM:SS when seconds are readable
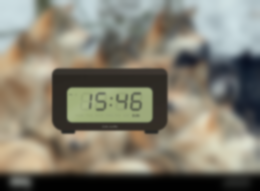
**15:46**
